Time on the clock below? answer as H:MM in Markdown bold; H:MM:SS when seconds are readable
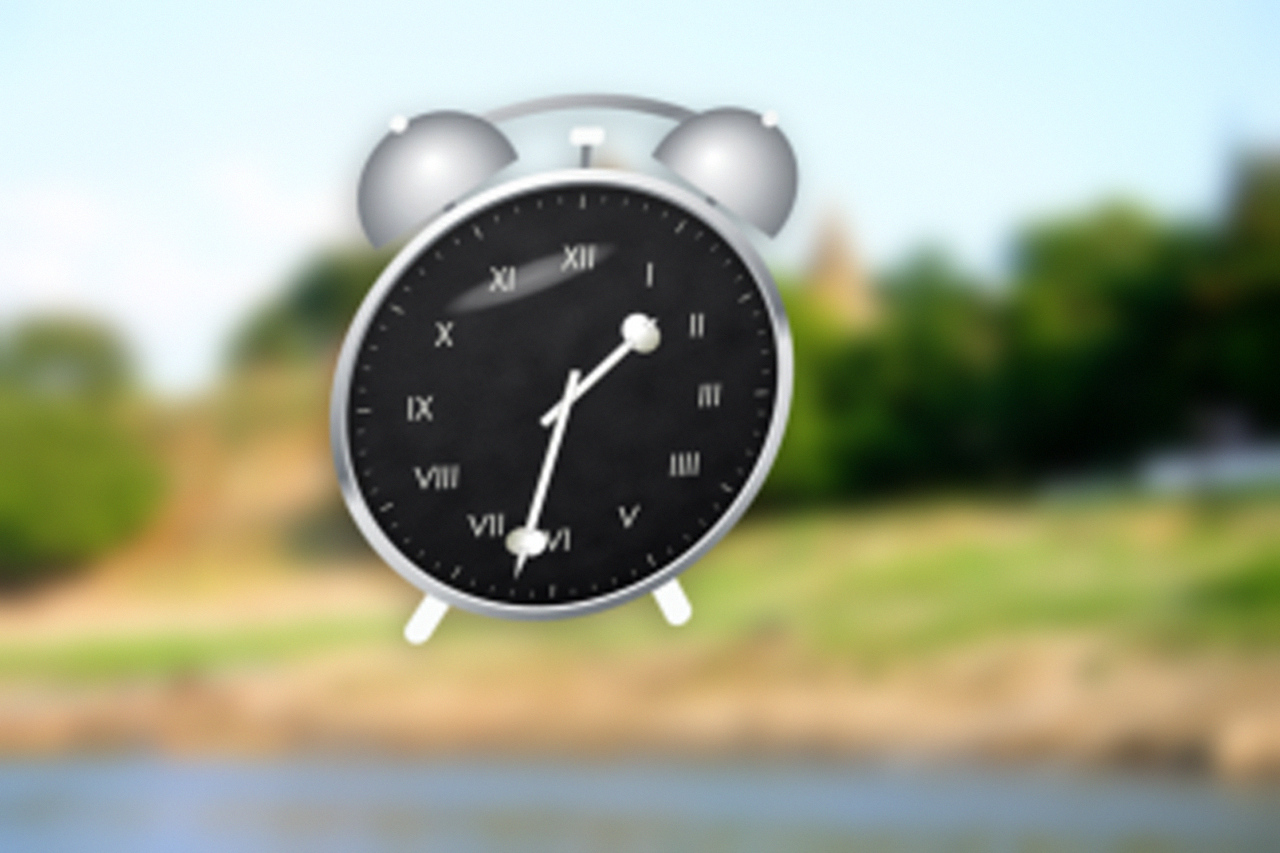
**1:32**
